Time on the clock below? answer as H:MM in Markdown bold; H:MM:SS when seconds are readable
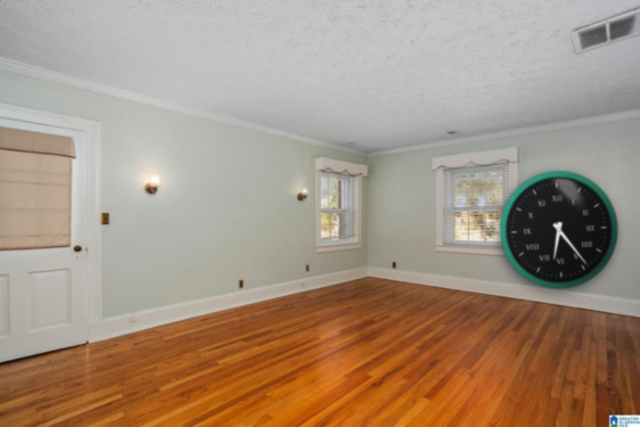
**6:24**
